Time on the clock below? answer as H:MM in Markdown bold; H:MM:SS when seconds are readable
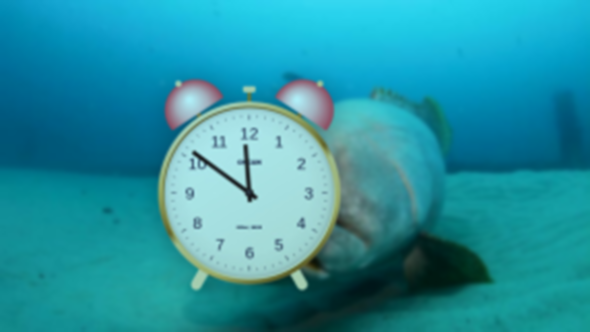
**11:51**
